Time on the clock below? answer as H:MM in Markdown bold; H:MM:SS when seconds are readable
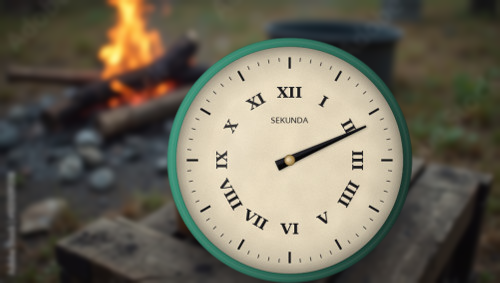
**2:11**
